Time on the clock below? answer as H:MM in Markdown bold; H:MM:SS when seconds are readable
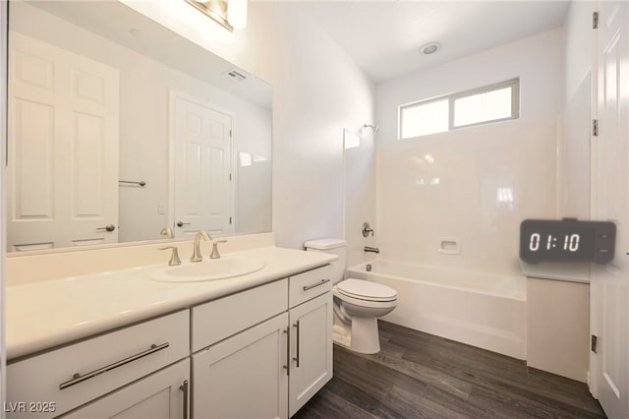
**1:10**
